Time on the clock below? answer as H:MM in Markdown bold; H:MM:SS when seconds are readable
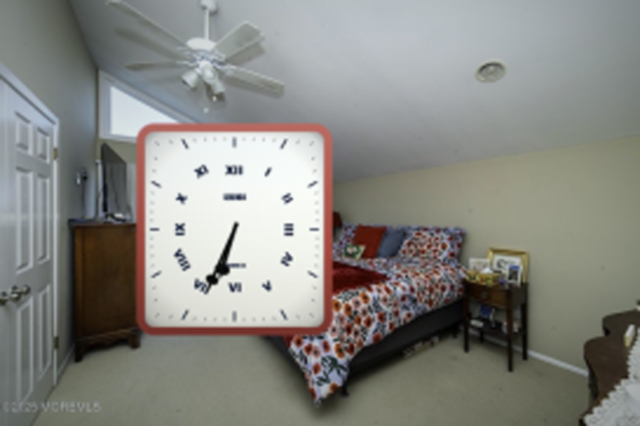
**6:34**
